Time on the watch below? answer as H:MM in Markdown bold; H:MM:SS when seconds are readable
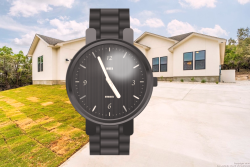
**4:56**
